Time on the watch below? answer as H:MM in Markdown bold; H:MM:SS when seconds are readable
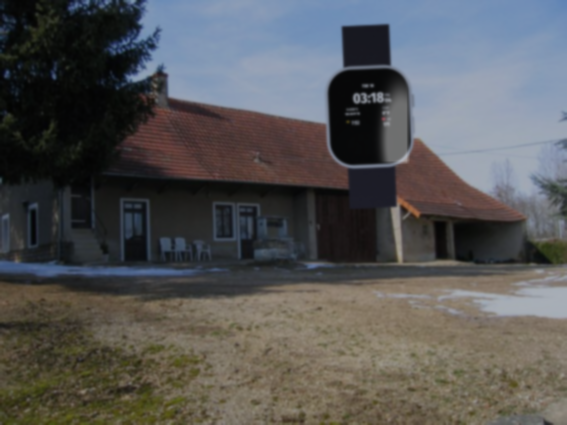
**3:18**
